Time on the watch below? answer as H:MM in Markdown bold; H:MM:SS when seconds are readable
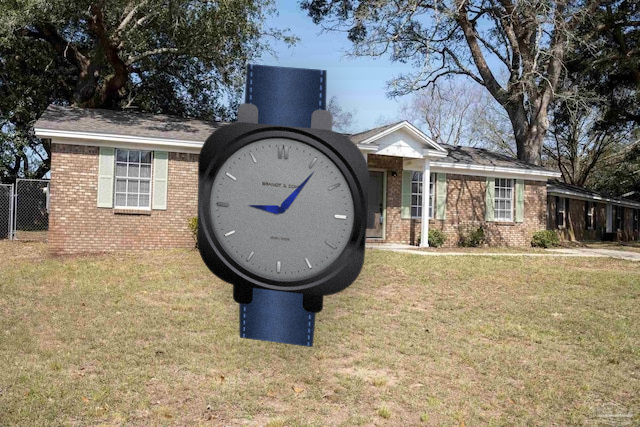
**9:06**
